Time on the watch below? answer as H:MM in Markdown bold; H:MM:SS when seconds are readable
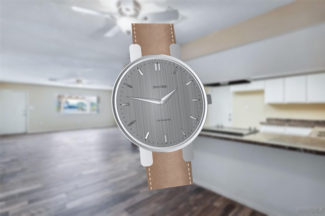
**1:47**
